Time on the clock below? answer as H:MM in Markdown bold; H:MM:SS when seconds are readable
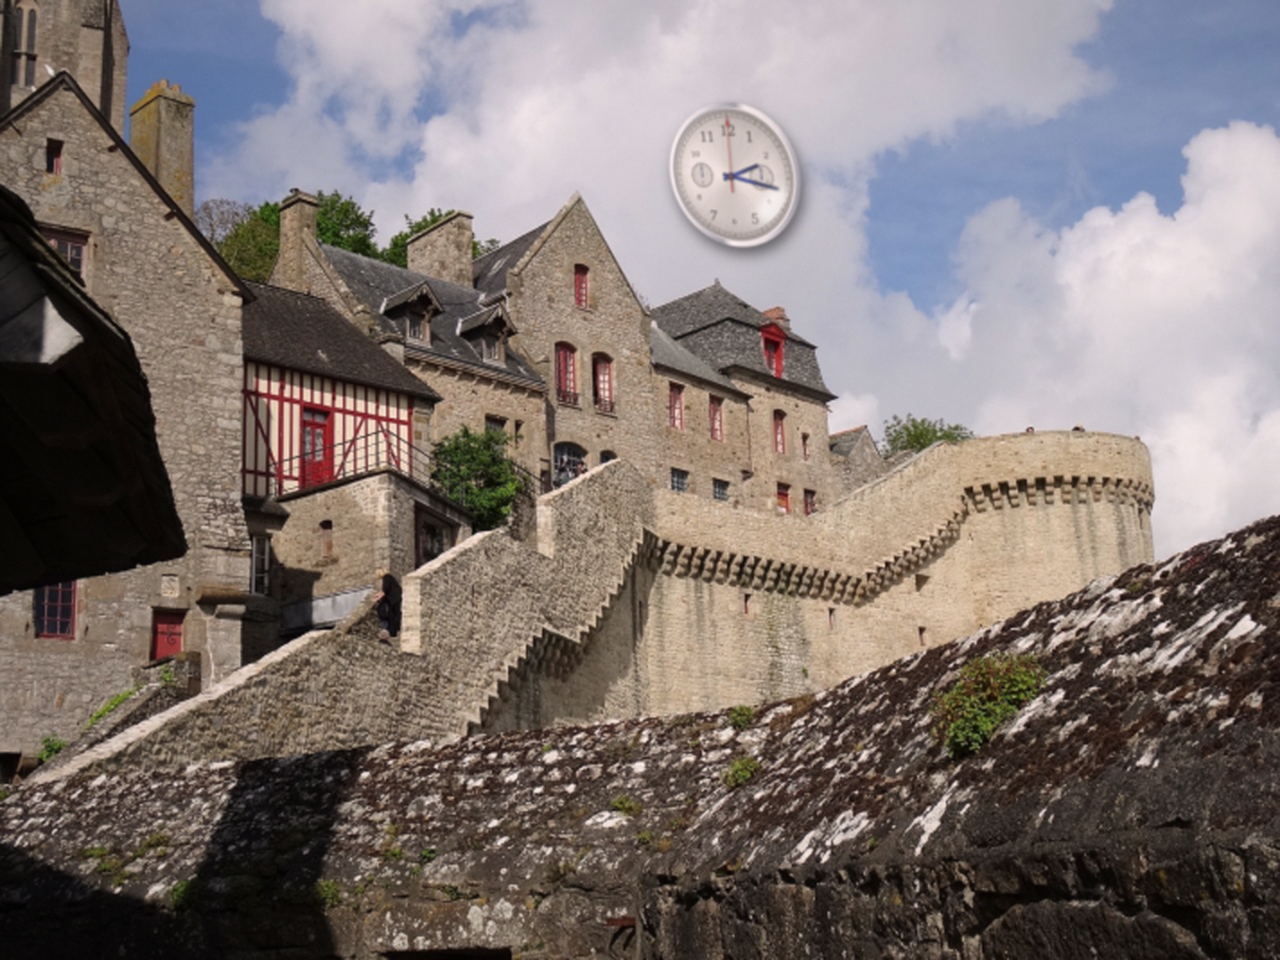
**2:17**
